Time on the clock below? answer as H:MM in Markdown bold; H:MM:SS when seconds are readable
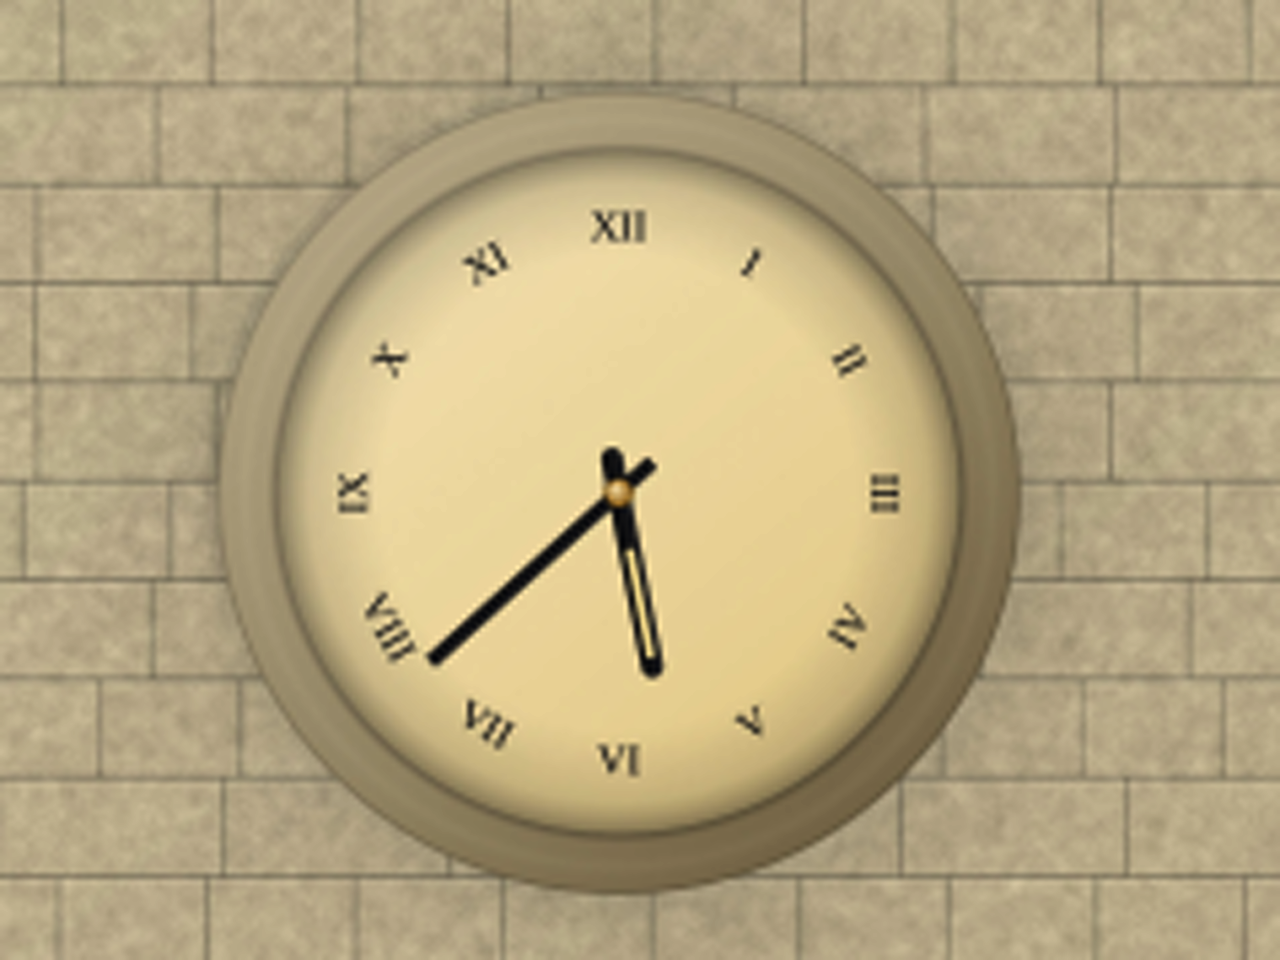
**5:38**
